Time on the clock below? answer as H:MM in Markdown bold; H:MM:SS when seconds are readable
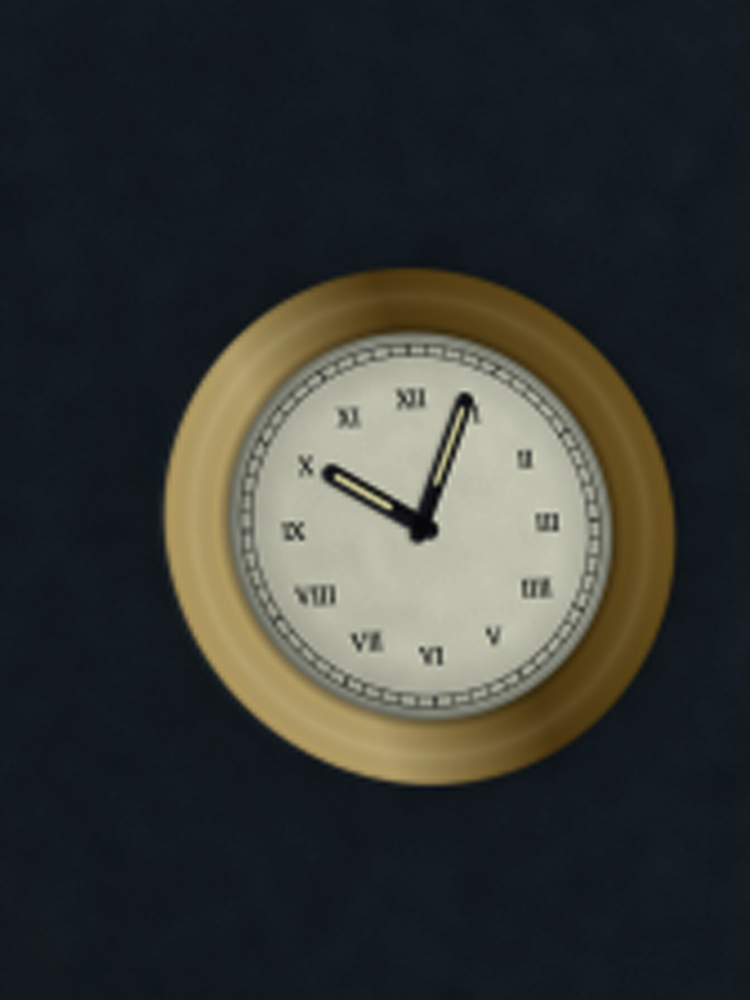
**10:04**
